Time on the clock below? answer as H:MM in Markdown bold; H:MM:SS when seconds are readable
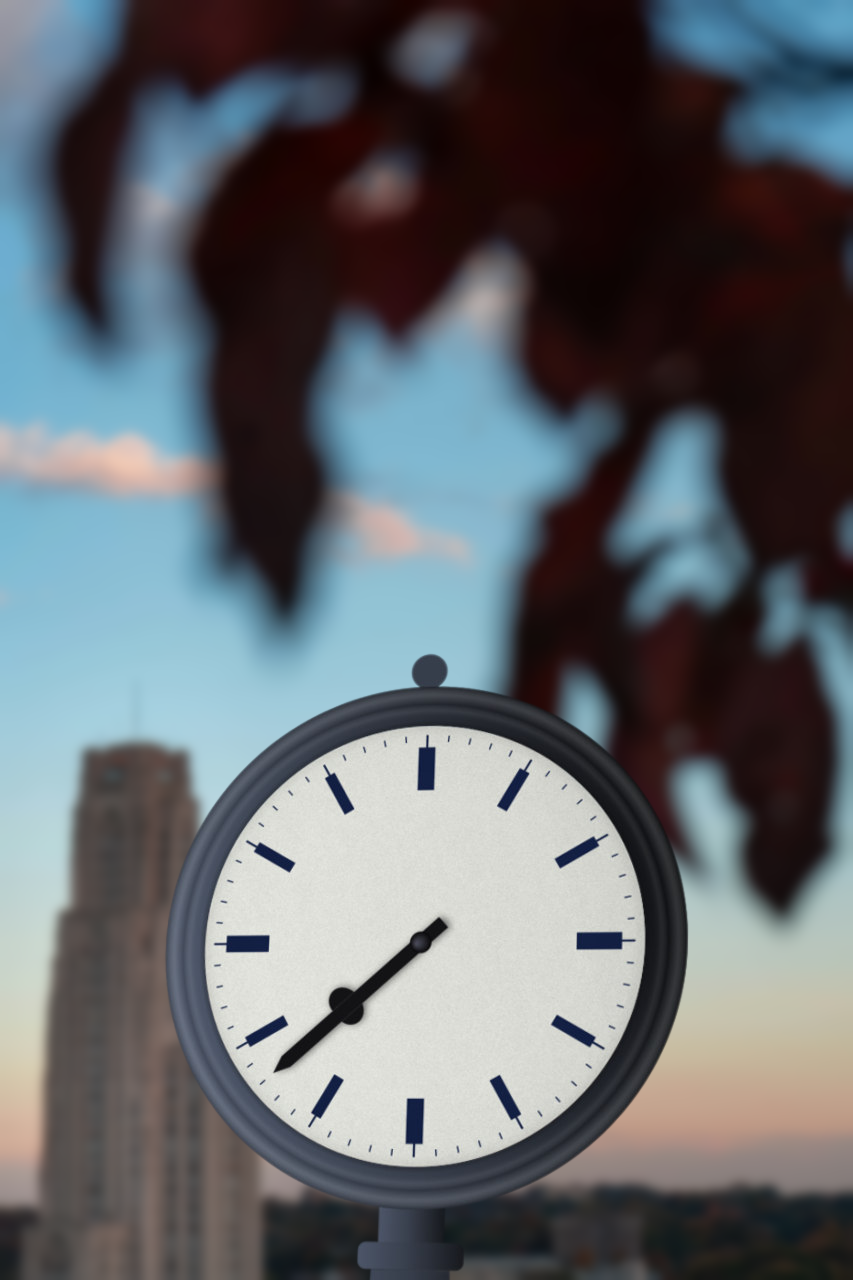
**7:38**
